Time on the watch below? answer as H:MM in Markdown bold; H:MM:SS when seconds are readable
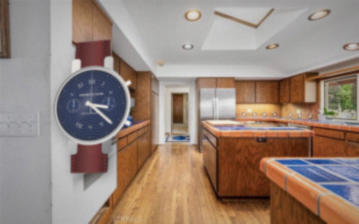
**3:22**
